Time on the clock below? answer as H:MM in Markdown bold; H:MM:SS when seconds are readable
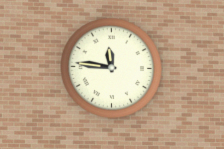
**11:46**
